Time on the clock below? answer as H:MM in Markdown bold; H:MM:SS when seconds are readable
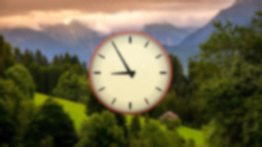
**8:55**
